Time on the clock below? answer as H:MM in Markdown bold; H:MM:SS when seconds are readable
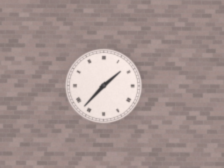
**1:37**
